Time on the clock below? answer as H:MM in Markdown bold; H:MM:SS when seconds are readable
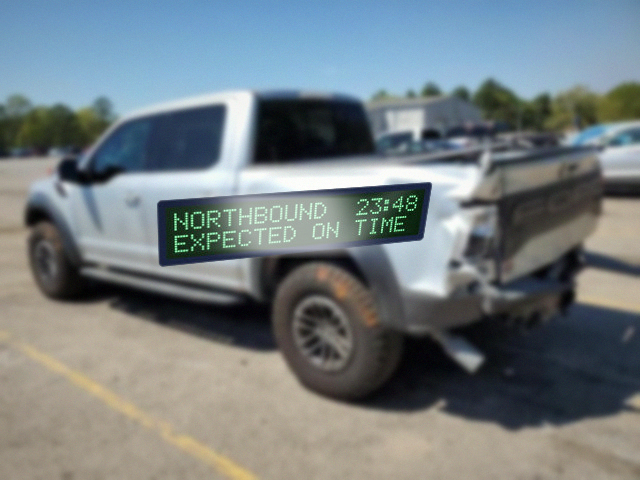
**23:48**
